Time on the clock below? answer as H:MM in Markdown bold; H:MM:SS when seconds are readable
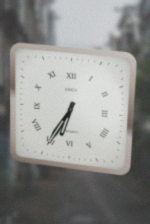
**6:35**
